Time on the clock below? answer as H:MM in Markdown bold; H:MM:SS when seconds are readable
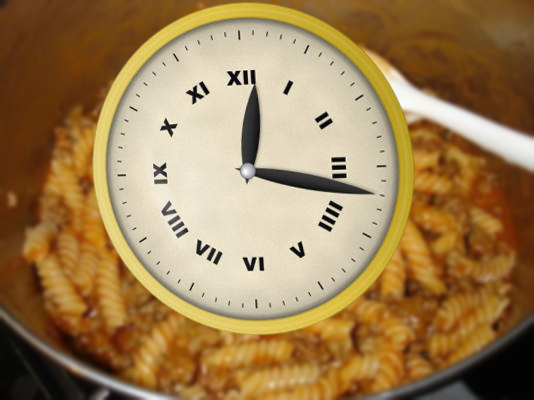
**12:17**
